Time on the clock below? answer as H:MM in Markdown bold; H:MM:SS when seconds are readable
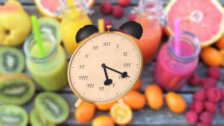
**5:19**
